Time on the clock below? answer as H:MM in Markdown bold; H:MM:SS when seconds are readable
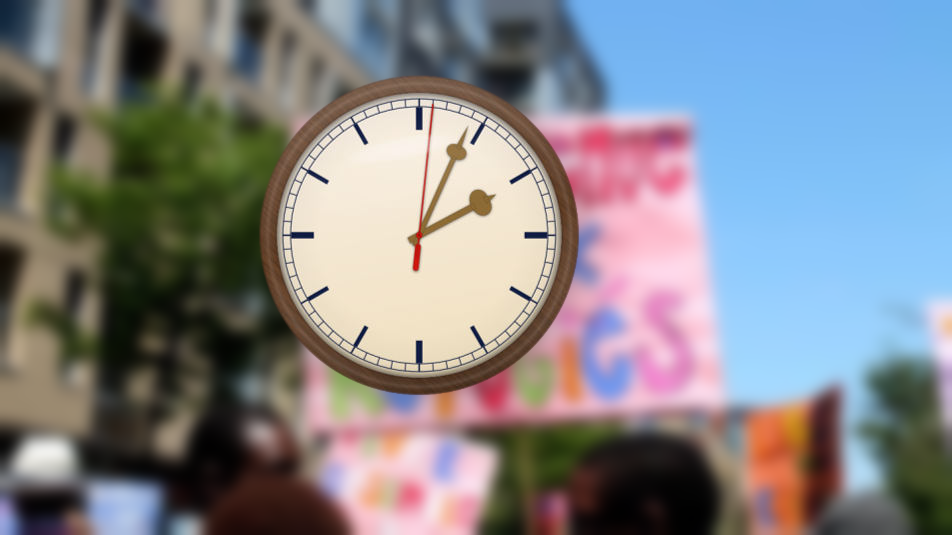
**2:04:01**
